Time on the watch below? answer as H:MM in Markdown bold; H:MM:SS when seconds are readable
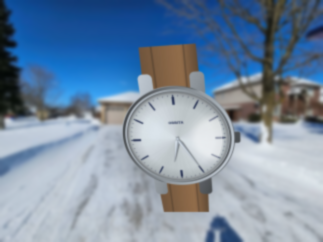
**6:25**
